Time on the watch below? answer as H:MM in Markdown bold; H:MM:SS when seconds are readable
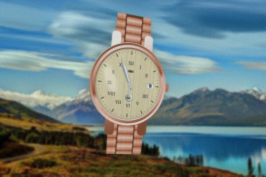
**5:56**
